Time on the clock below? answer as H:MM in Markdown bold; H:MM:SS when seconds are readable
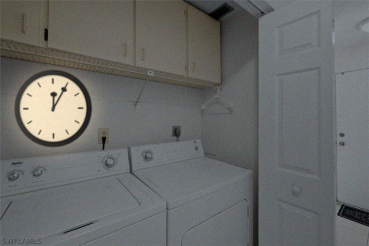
**12:05**
